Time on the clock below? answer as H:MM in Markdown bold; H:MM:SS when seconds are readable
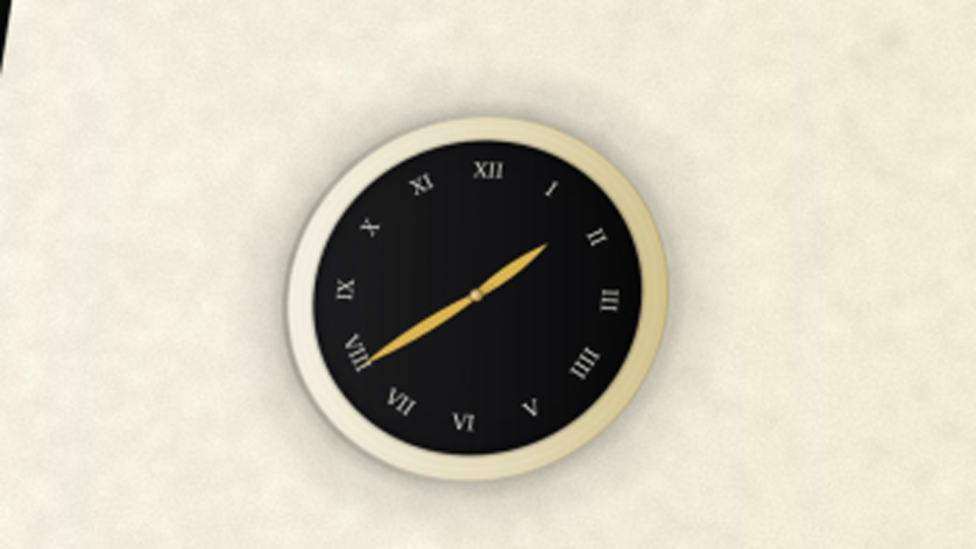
**1:39**
